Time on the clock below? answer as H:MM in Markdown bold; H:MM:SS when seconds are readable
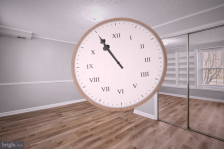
**10:55**
